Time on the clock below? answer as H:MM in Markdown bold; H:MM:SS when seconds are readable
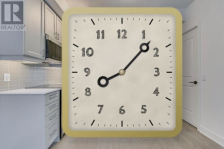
**8:07**
